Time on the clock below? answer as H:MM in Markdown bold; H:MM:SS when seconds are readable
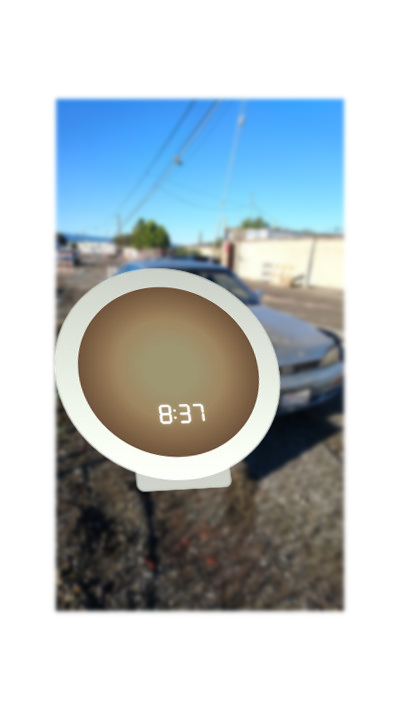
**8:37**
